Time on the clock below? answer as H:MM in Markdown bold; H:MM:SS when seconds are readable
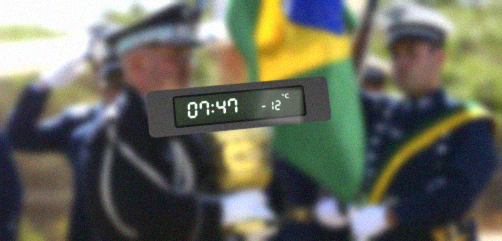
**7:47**
